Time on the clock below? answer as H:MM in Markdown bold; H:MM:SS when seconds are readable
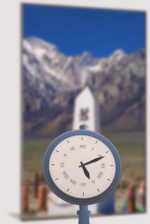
**5:11**
